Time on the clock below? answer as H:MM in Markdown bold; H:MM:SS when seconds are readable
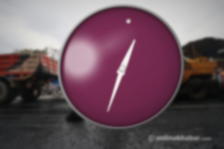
**12:32**
